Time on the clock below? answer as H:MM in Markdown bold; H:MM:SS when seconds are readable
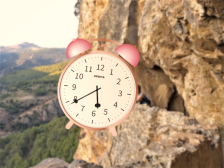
**5:39**
